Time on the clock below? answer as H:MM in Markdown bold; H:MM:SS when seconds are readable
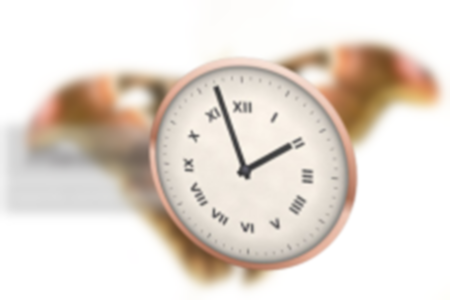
**1:57**
